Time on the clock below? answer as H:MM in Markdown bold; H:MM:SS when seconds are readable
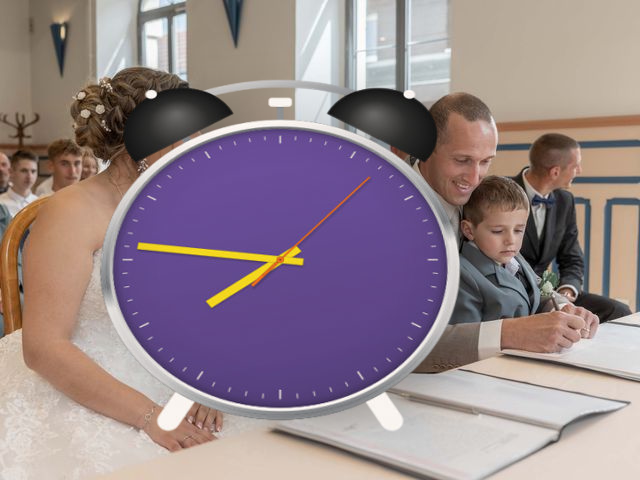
**7:46:07**
